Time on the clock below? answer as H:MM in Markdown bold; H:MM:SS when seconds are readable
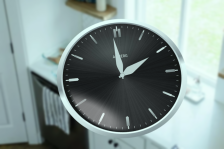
**1:59**
